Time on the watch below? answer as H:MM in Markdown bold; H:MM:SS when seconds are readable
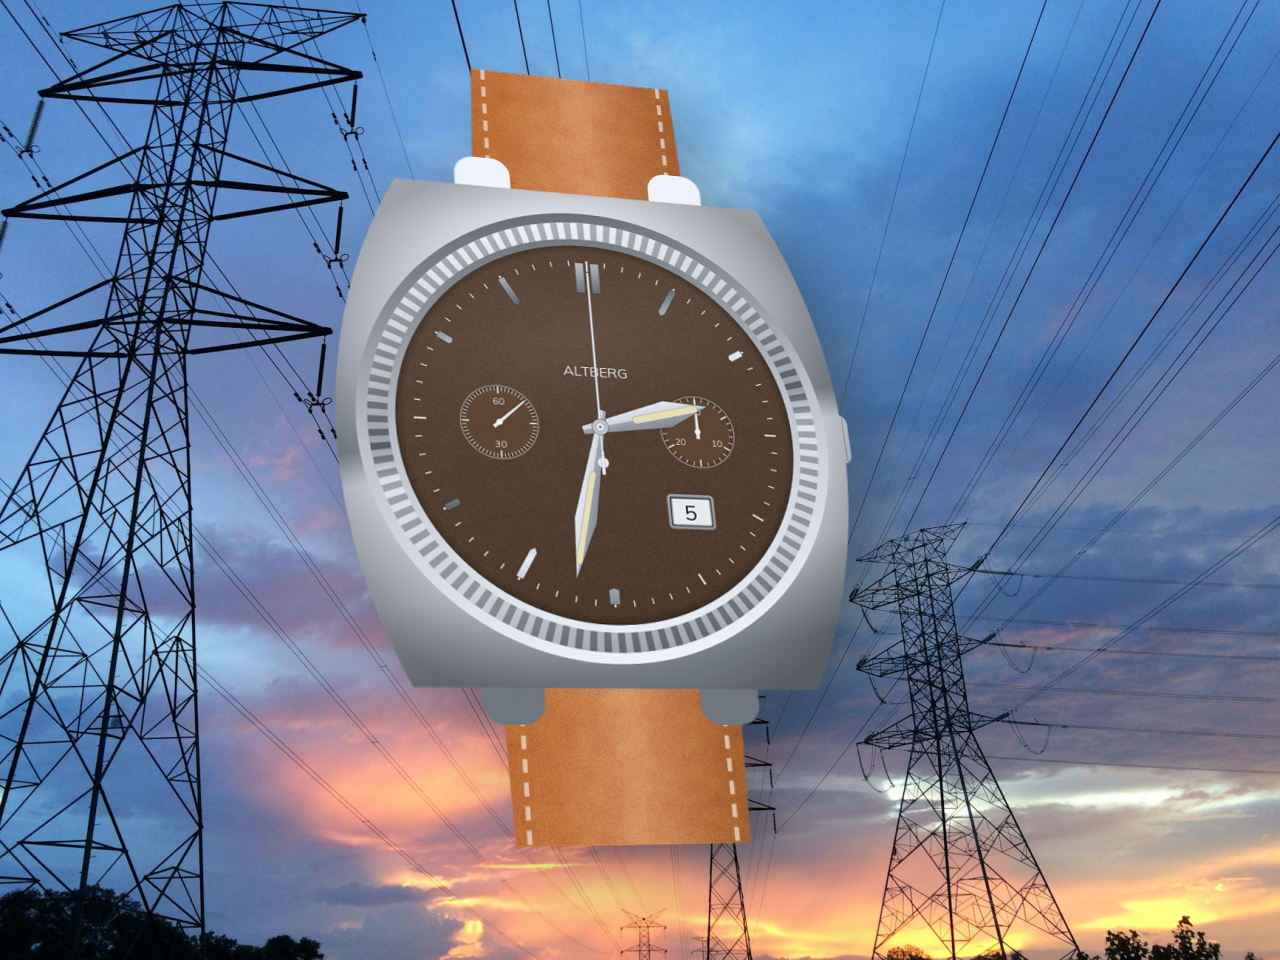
**2:32:08**
